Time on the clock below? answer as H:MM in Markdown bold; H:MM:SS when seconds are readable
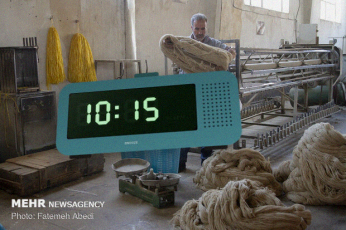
**10:15**
